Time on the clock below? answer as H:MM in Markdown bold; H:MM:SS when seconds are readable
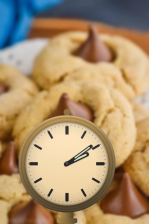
**2:09**
